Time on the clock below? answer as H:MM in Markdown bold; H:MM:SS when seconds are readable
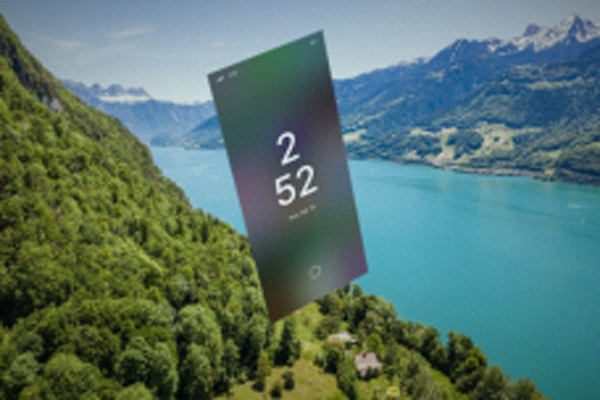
**2:52**
